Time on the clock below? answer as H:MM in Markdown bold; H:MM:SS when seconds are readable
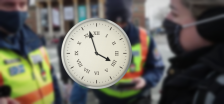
**3:57**
